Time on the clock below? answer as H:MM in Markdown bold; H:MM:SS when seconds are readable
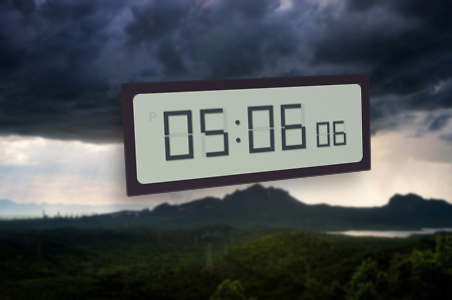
**5:06:06**
